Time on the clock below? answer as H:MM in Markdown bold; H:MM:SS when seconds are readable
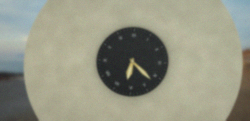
**6:22**
